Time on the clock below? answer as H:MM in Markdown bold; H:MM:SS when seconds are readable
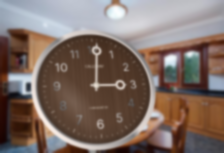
**3:01**
